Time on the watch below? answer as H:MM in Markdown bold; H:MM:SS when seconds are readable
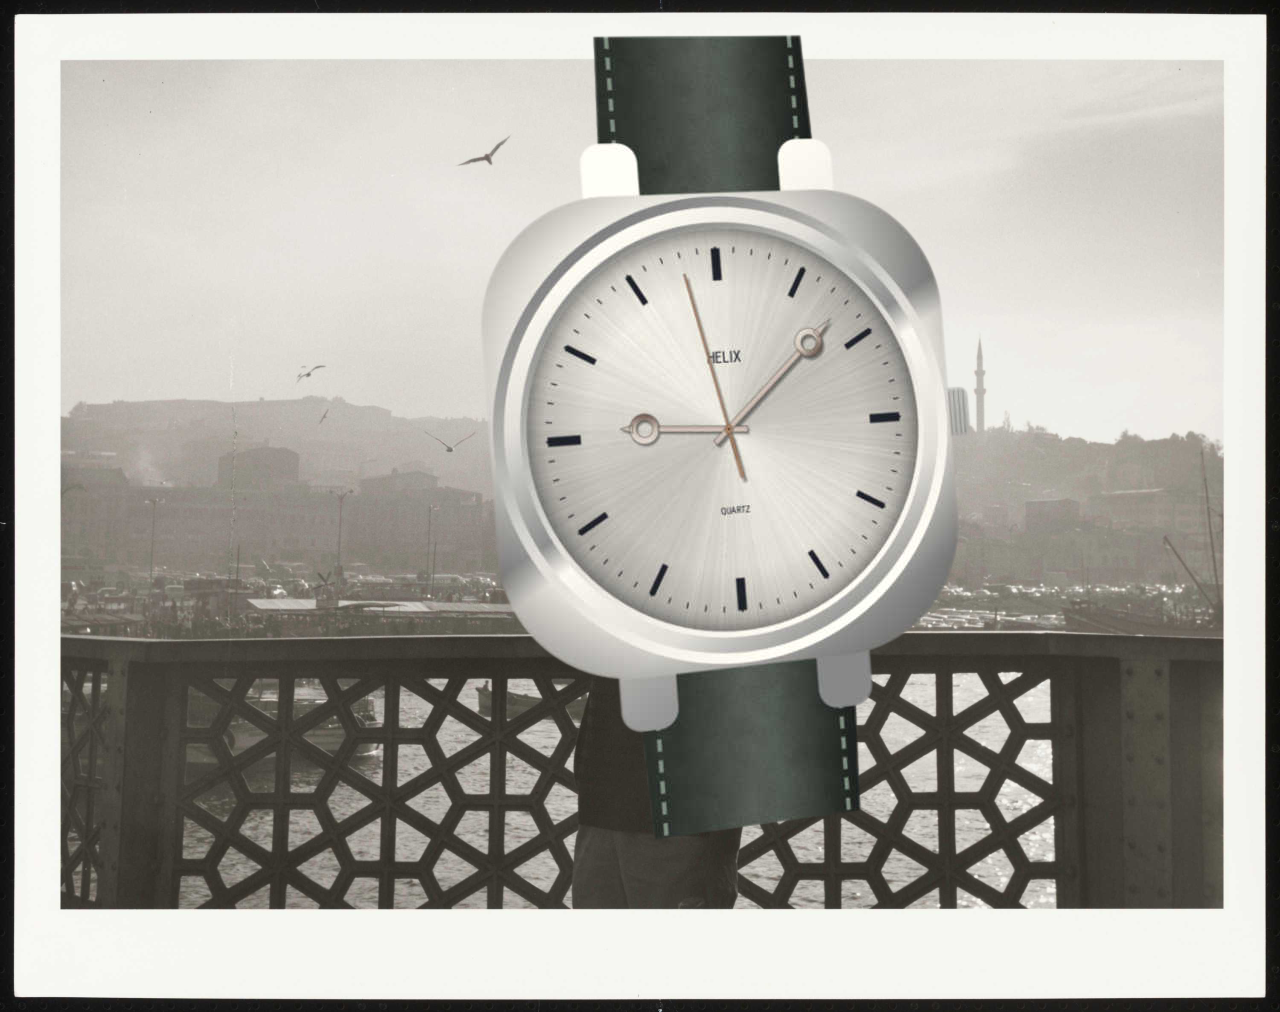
**9:07:58**
